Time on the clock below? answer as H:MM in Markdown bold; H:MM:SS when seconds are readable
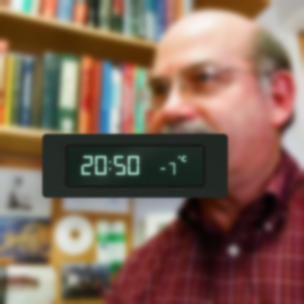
**20:50**
